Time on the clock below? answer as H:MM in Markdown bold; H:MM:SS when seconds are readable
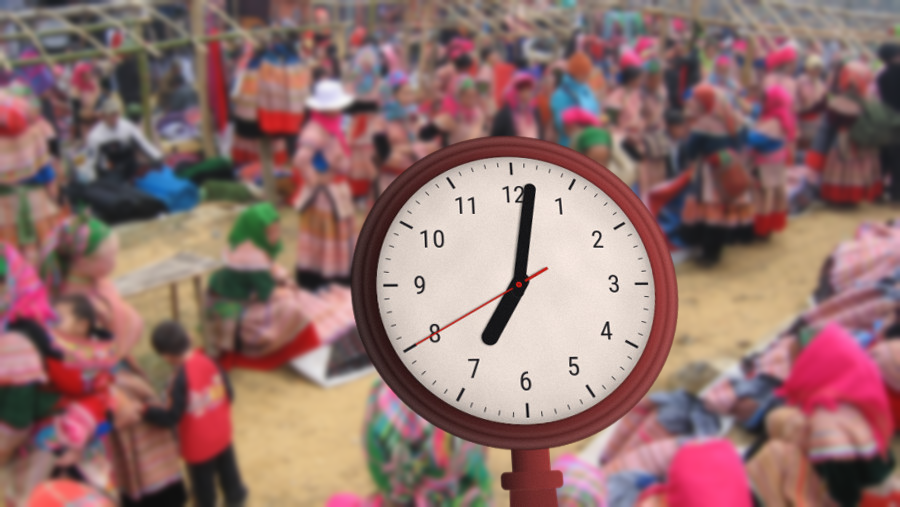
**7:01:40**
